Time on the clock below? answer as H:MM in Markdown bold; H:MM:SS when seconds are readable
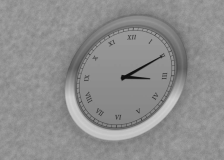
**3:10**
